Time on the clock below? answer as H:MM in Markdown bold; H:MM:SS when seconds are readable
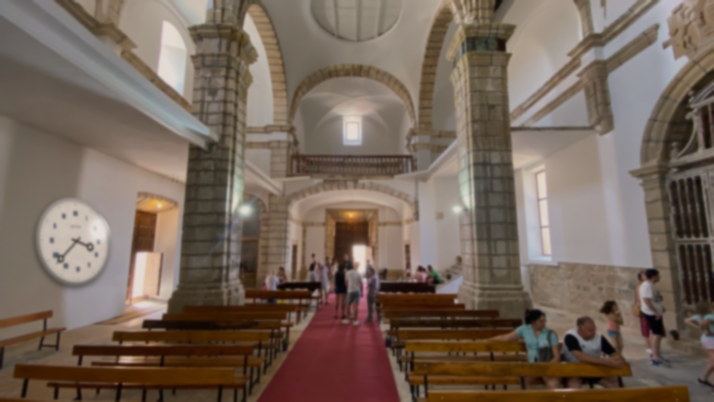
**3:38**
